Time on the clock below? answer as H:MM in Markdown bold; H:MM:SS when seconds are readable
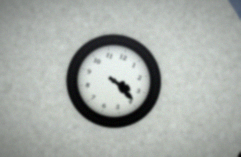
**3:19**
